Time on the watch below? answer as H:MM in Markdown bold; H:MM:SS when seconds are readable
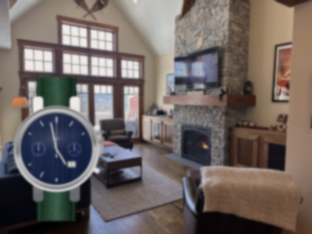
**4:58**
